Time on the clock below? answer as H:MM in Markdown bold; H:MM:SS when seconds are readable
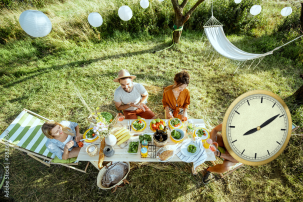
**8:09**
